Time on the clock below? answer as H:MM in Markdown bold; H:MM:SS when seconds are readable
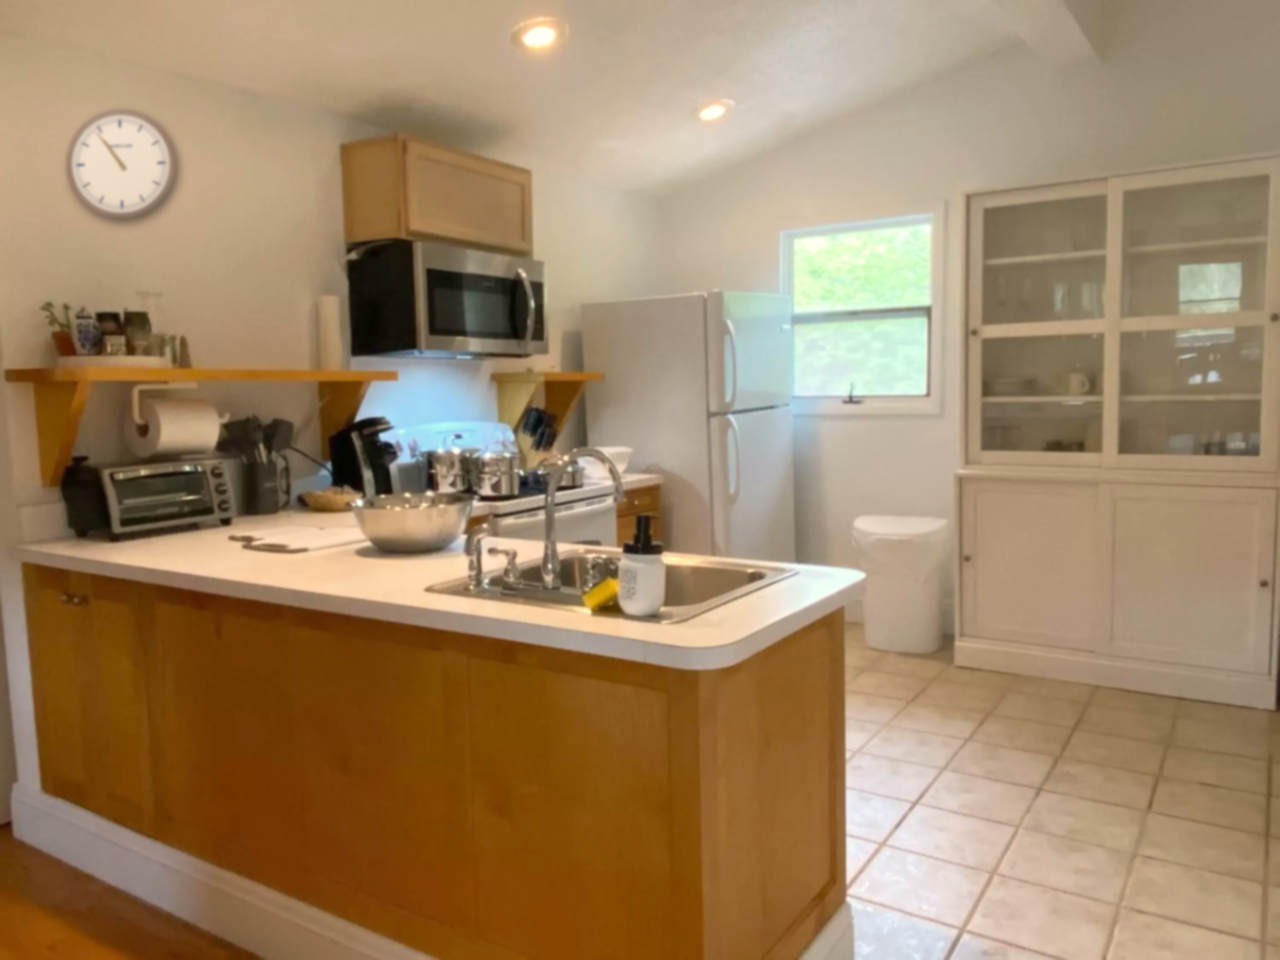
**10:54**
